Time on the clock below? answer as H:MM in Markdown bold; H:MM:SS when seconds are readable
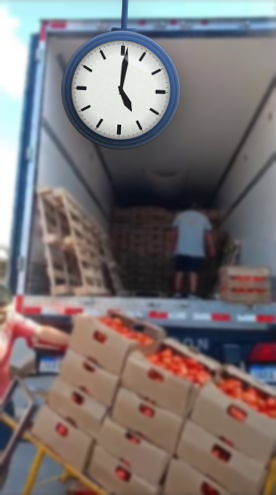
**5:01**
